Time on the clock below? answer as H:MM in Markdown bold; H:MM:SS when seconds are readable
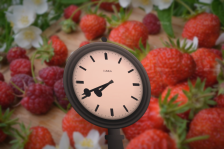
**7:41**
